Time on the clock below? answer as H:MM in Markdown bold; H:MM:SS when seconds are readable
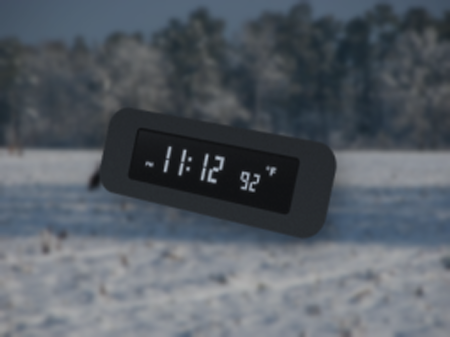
**11:12**
